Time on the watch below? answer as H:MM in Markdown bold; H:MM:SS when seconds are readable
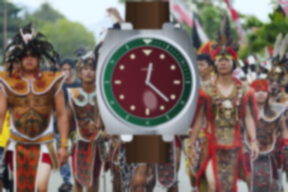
**12:22**
